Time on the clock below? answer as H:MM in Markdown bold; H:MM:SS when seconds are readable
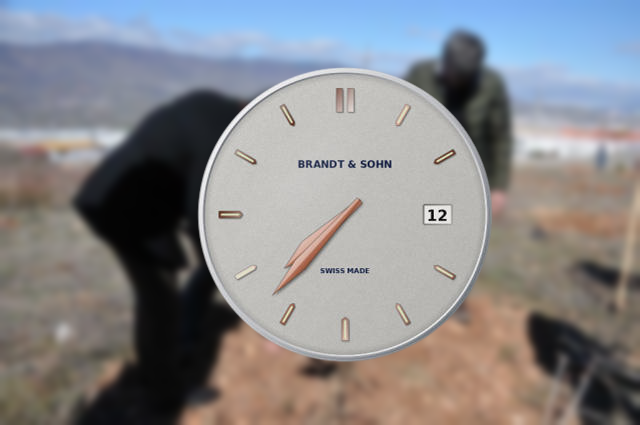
**7:37**
